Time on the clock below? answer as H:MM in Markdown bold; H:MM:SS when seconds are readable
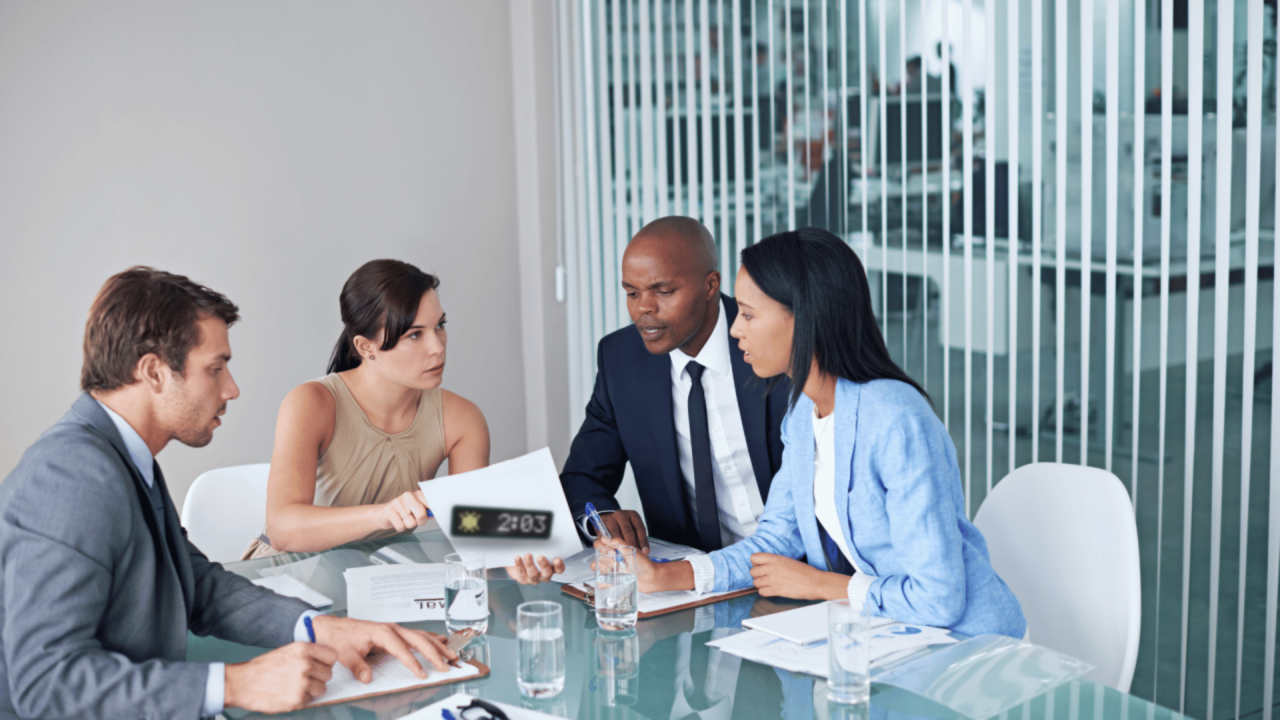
**2:03**
